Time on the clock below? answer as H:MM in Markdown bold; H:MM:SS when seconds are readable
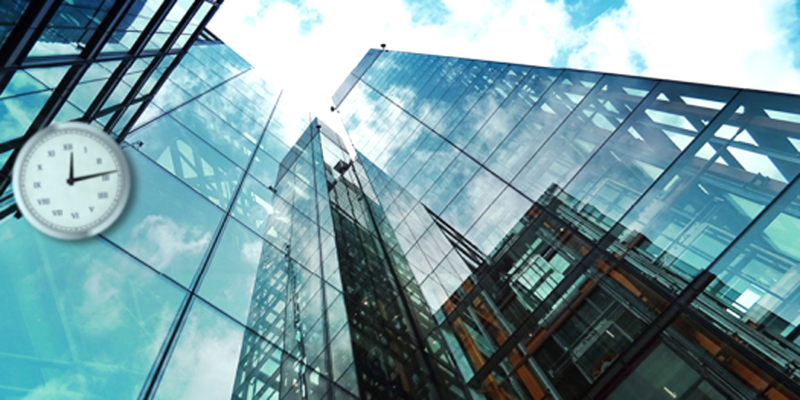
**12:14**
